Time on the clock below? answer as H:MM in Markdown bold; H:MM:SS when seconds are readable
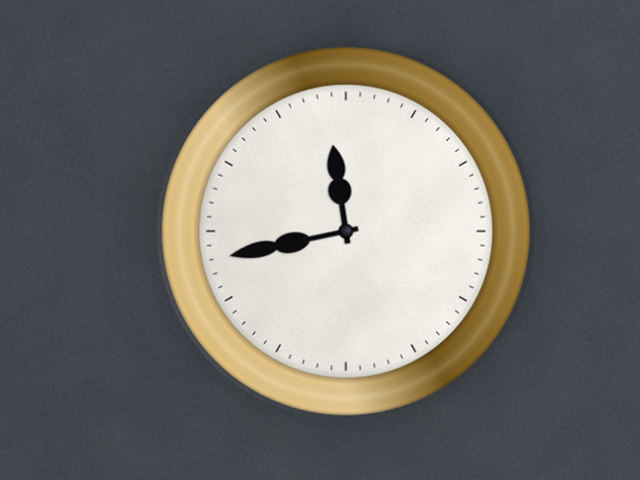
**11:43**
